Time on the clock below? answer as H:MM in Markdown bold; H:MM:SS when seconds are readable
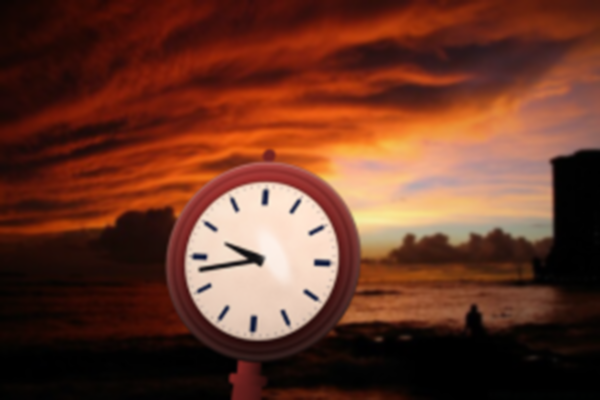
**9:43**
